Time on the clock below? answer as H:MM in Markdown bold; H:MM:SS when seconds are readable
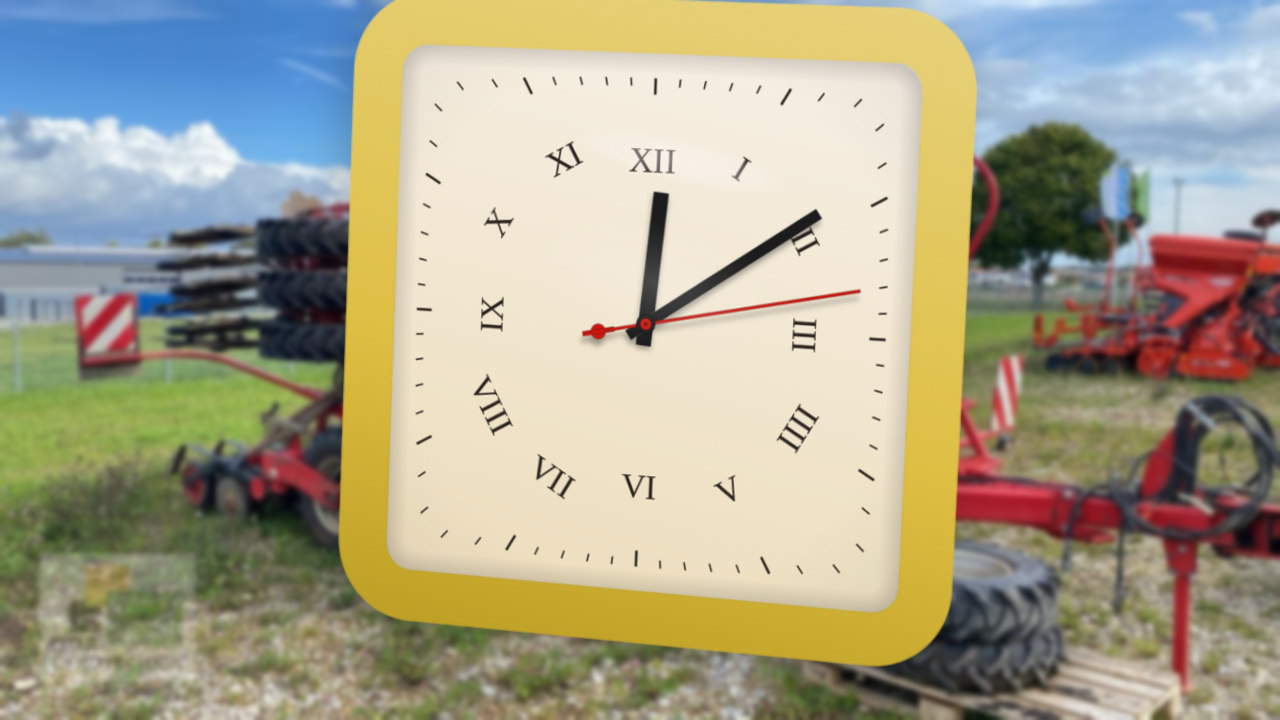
**12:09:13**
